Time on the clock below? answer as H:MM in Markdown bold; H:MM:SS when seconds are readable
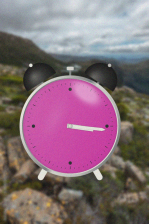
**3:16**
